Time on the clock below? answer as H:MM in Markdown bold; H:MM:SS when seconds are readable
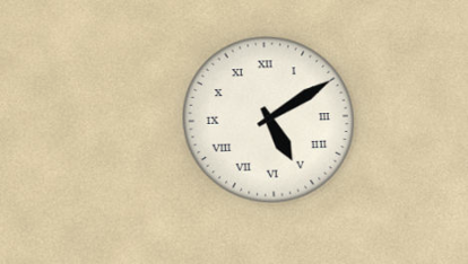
**5:10**
